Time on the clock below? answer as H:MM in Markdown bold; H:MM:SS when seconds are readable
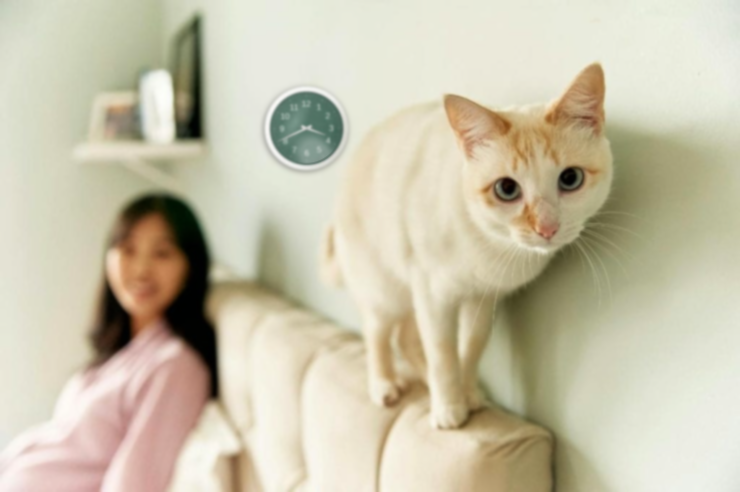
**3:41**
